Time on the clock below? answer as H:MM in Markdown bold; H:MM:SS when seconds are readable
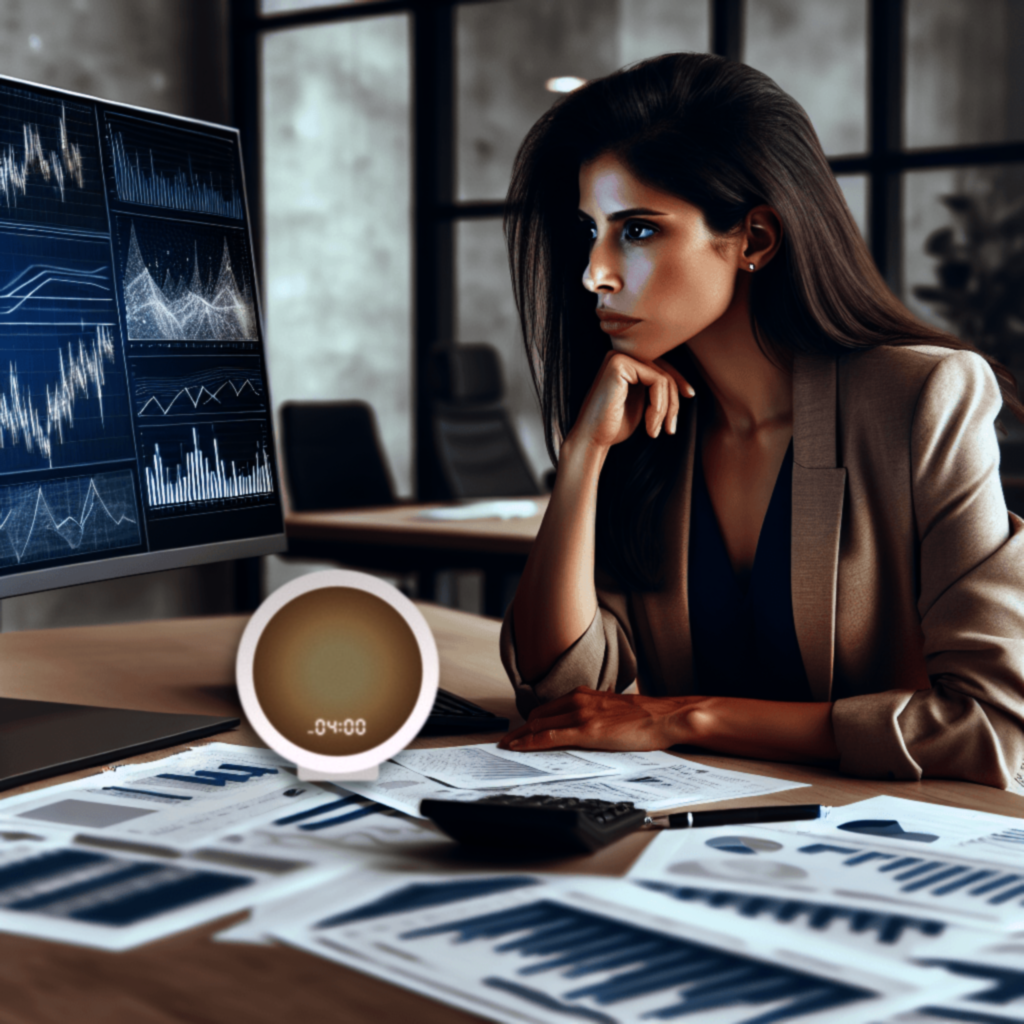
**4:00**
